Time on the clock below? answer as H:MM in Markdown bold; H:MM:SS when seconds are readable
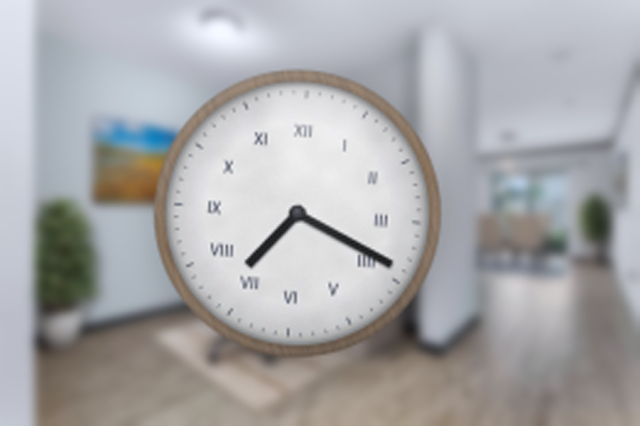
**7:19**
